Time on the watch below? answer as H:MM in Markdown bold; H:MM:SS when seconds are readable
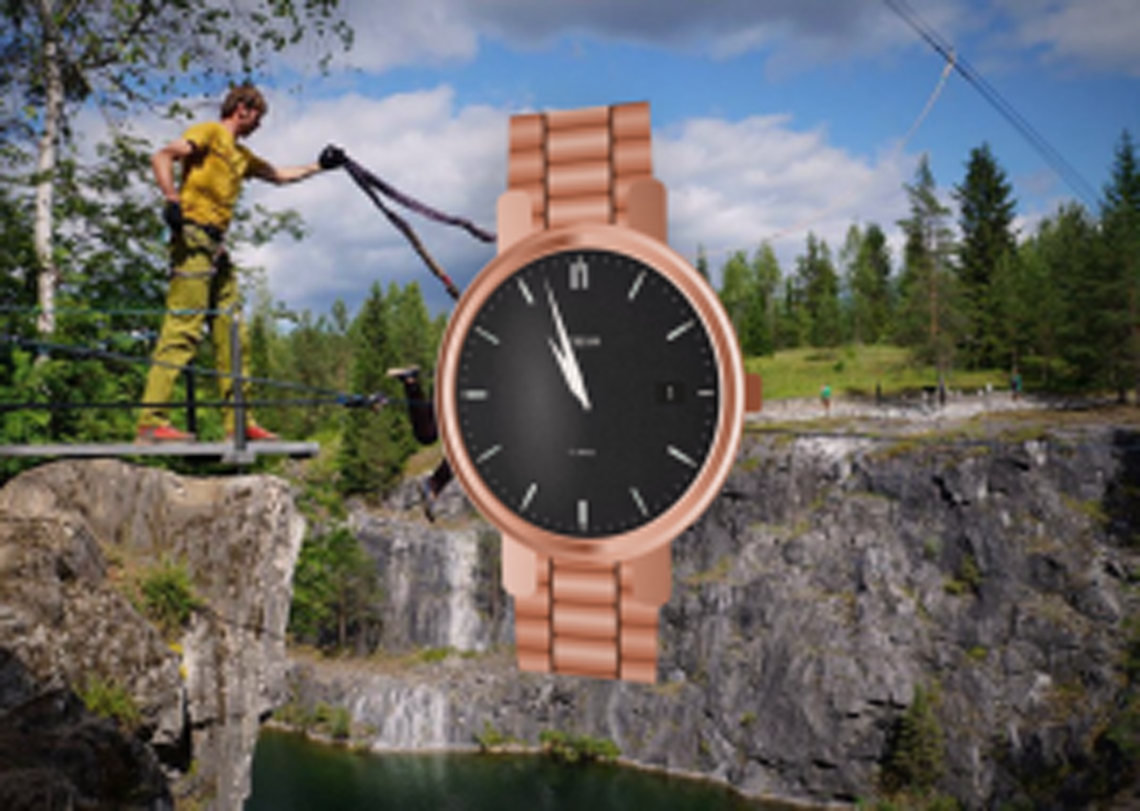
**10:57**
